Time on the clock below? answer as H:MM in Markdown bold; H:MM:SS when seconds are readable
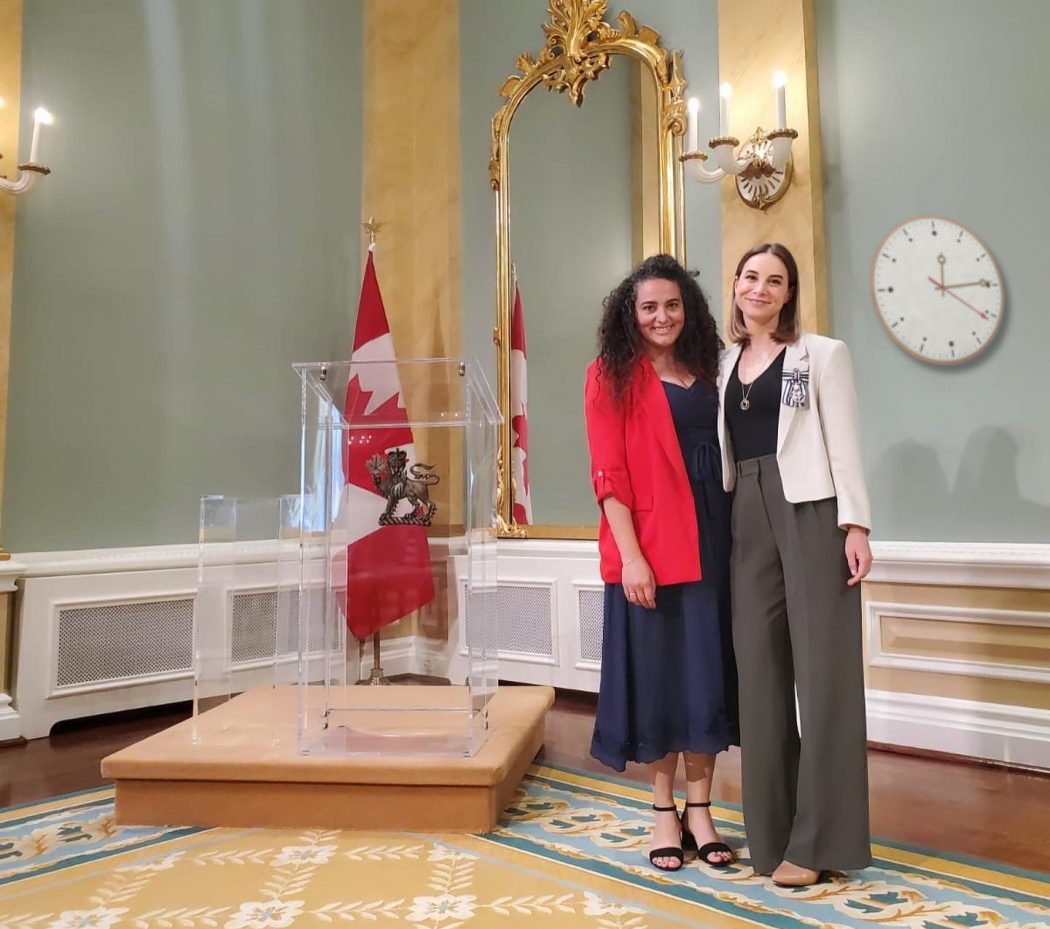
**12:14:21**
